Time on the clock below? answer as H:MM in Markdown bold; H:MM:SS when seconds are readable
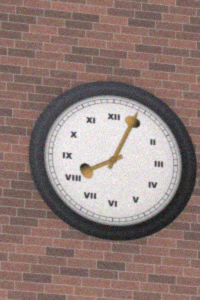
**8:04**
